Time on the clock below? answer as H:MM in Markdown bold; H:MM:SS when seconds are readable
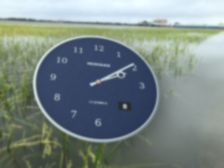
**2:09**
